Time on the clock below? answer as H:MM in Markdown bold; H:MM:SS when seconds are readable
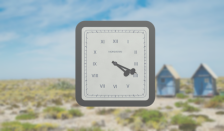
**4:19**
